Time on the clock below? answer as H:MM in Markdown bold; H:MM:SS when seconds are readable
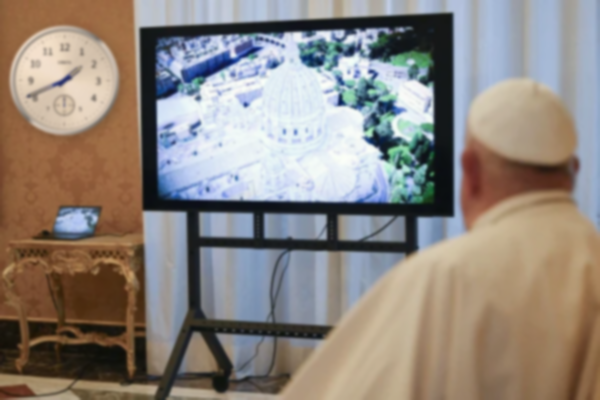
**1:41**
